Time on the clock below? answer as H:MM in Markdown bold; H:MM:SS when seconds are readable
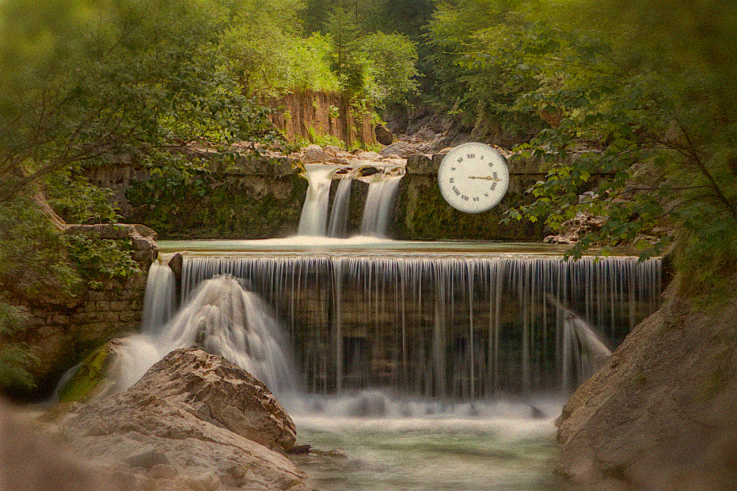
**3:17**
